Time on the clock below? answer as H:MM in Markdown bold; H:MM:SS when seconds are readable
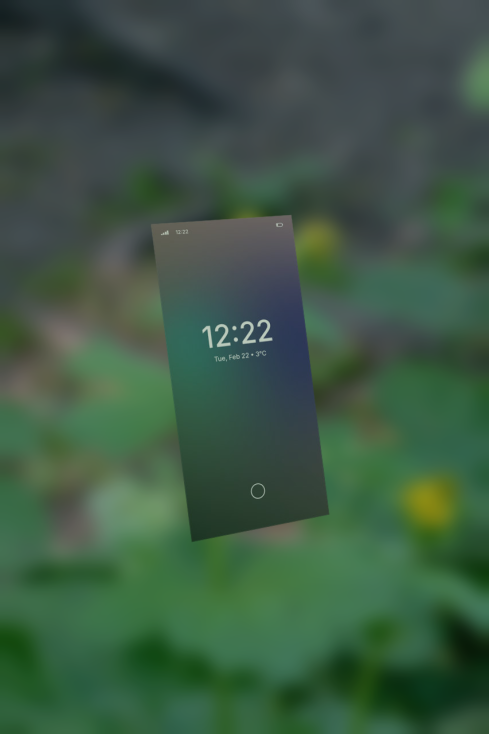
**12:22**
